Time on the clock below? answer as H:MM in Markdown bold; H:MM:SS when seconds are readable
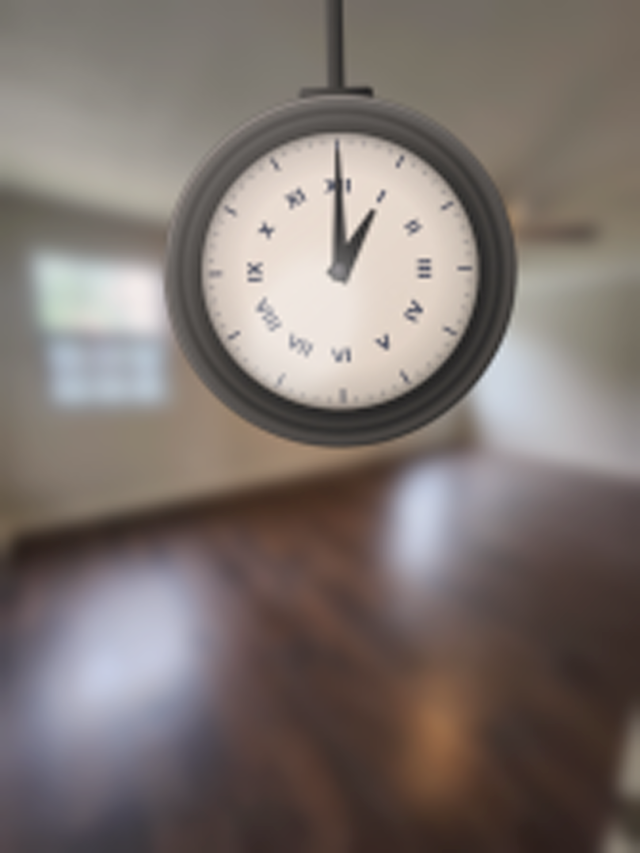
**1:00**
